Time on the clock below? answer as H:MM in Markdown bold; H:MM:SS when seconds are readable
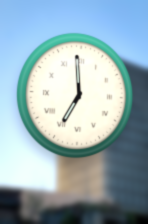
**6:59**
